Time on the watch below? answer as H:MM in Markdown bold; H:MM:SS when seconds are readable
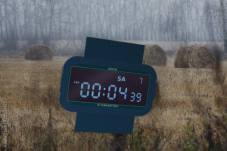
**0:04:39**
